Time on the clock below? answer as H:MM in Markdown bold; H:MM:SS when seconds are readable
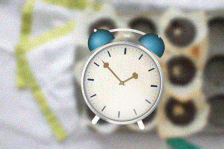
**1:52**
